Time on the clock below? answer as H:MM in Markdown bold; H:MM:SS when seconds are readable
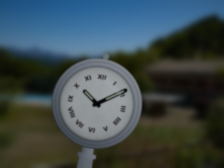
**10:09**
